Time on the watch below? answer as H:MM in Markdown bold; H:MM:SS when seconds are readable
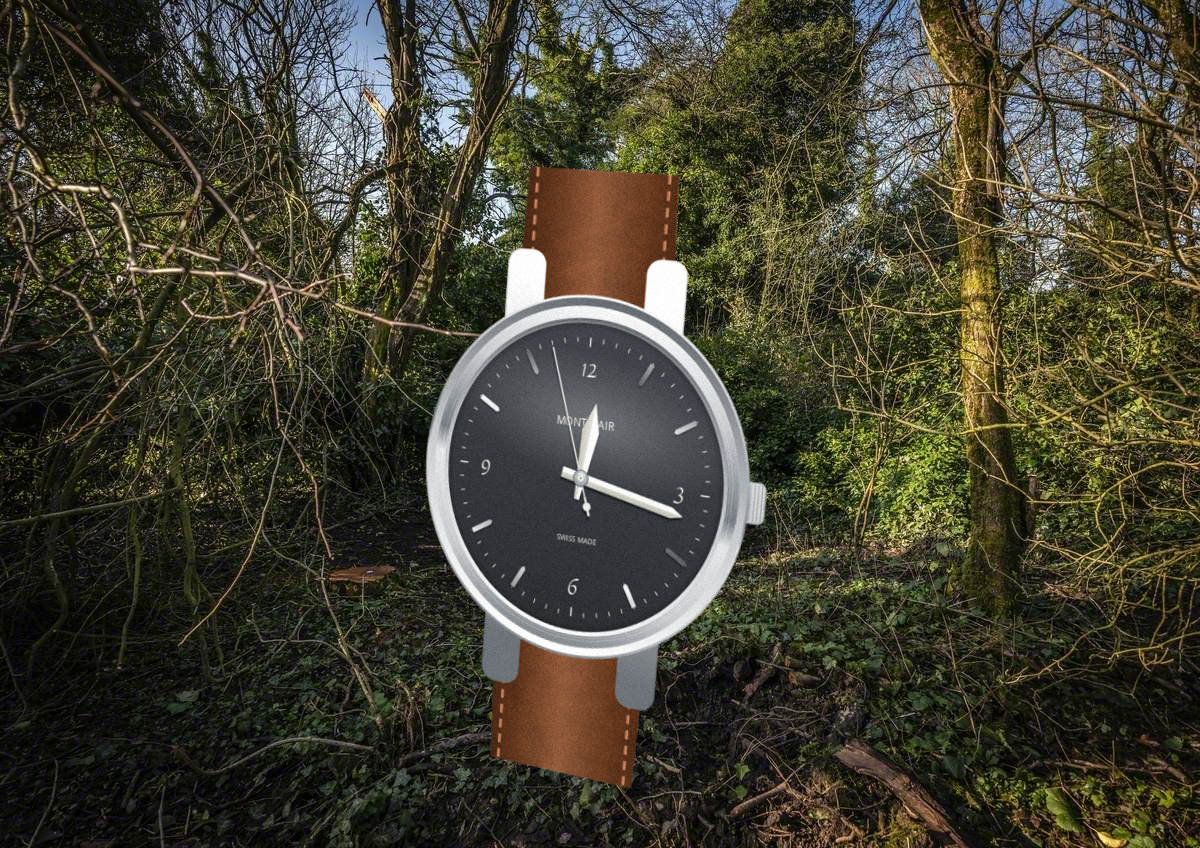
**12:16:57**
